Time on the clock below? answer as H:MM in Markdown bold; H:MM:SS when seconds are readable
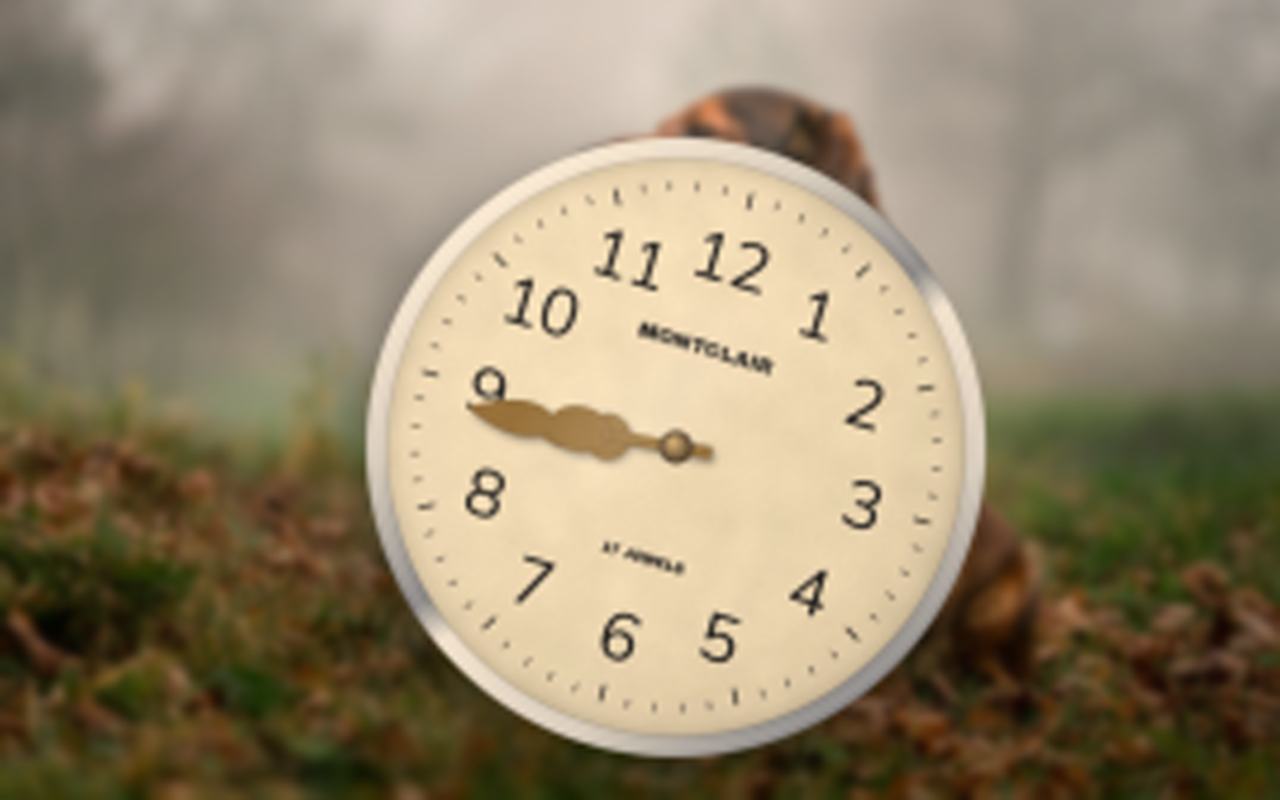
**8:44**
